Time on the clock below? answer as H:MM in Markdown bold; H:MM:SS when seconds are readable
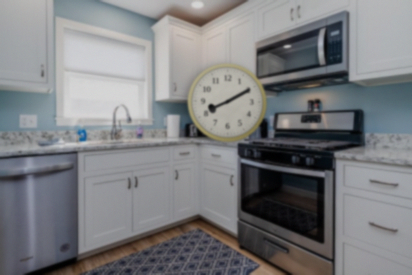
**8:10**
